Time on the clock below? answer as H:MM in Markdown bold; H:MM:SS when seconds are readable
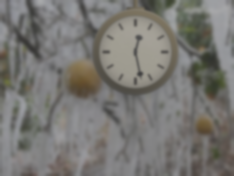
**12:28**
